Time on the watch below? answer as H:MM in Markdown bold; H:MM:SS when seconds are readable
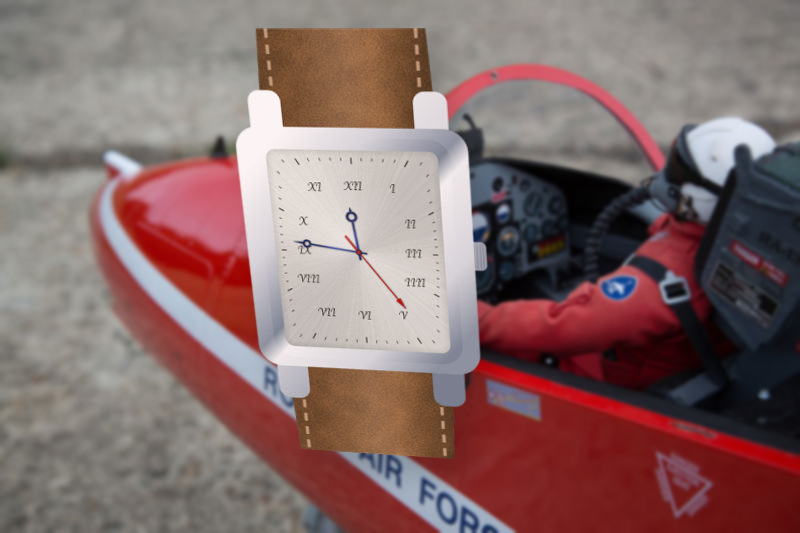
**11:46:24**
